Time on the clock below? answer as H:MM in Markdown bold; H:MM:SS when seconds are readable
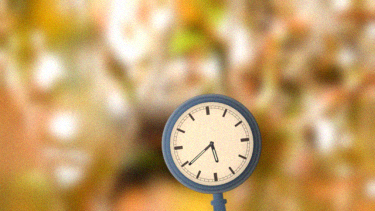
**5:39**
